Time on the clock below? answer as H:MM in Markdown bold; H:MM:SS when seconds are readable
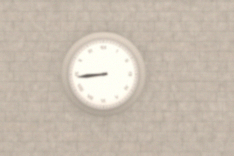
**8:44**
